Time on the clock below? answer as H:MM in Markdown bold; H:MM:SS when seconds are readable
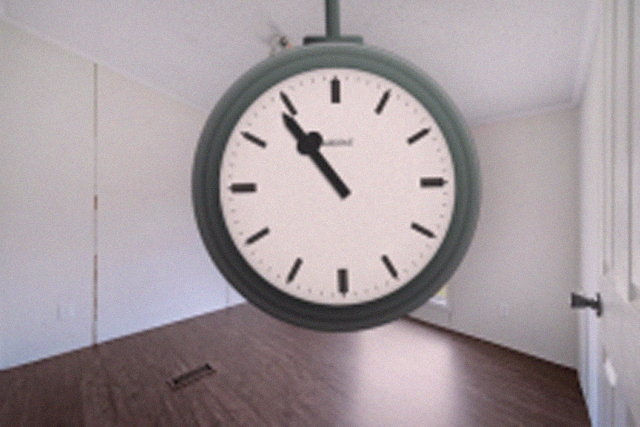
**10:54**
